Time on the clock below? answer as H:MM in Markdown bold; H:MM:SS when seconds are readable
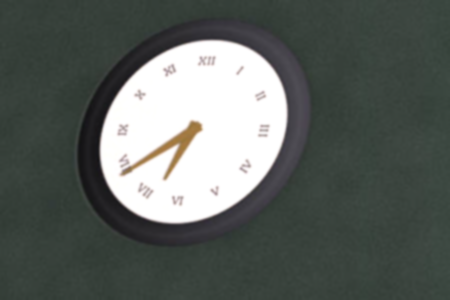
**6:39**
